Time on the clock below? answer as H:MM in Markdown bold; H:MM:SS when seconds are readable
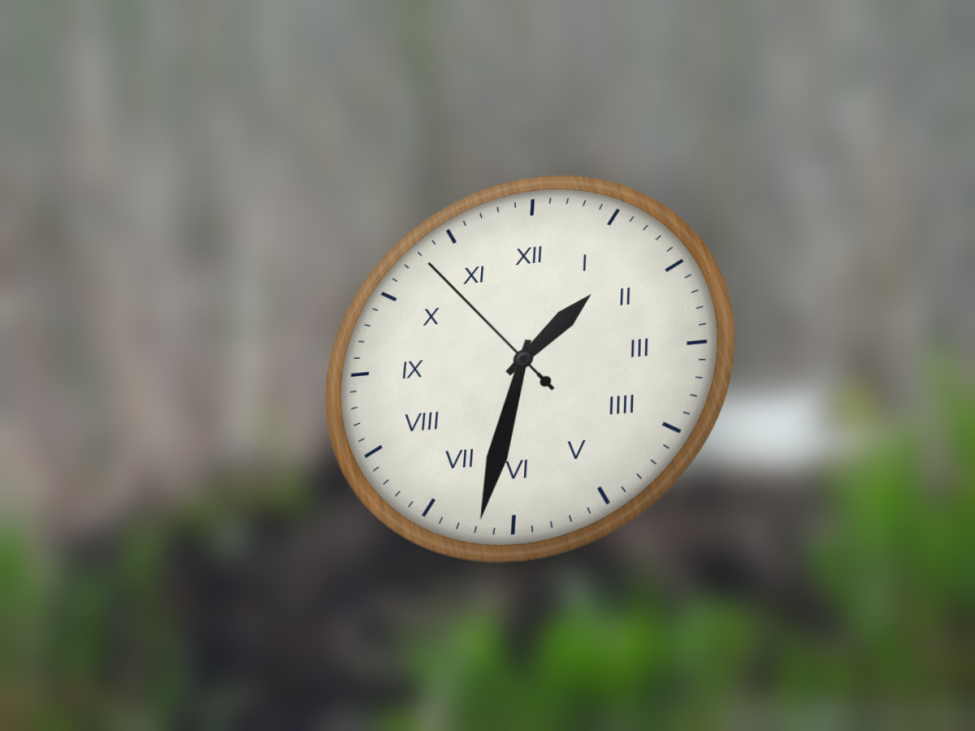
**1:31:53**
